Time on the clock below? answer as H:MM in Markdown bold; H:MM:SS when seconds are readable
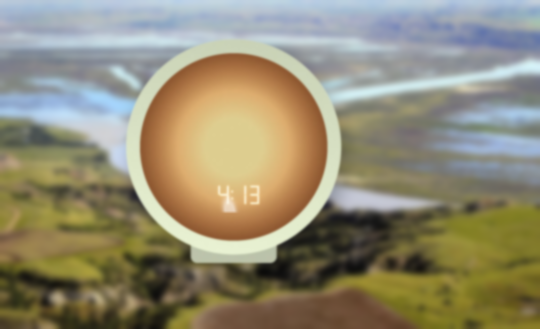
**4:13**
